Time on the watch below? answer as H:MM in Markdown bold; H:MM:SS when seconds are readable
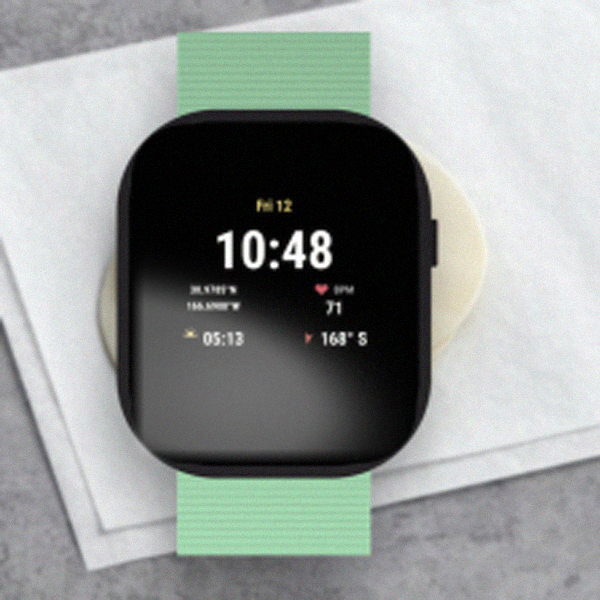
**10:48**
